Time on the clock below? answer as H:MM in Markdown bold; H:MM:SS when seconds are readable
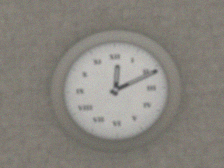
**12:11**
